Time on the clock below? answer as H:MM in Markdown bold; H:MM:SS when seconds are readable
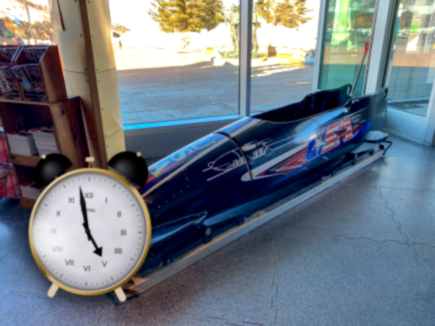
**4:58**
